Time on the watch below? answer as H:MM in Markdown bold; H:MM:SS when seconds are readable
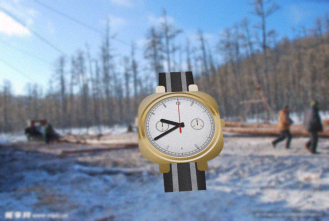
**9:40**
